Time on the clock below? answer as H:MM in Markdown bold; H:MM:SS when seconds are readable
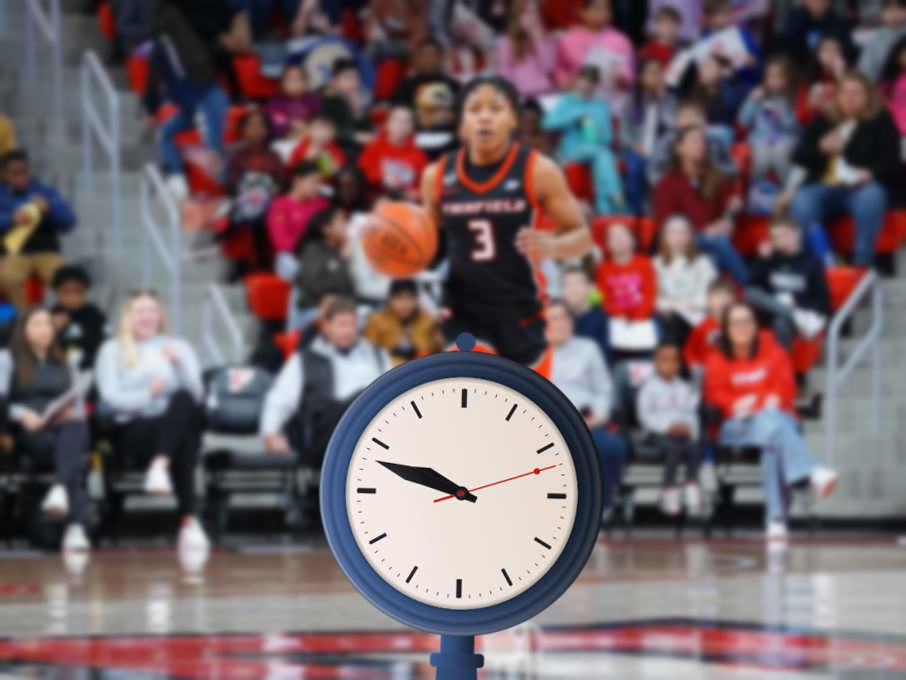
**9:48:12**
